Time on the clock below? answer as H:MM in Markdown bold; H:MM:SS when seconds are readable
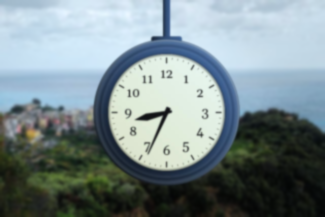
**8:34**
